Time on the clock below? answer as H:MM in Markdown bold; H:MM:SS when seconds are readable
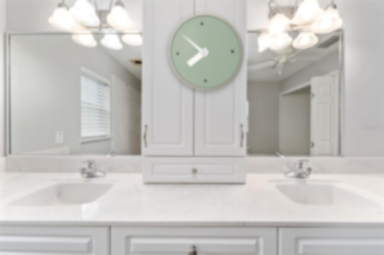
**7:52**
